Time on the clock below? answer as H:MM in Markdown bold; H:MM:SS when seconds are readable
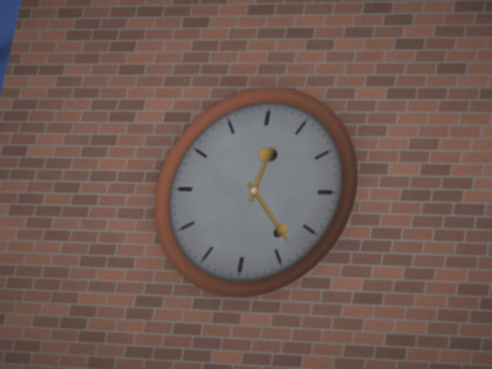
**12:23**
